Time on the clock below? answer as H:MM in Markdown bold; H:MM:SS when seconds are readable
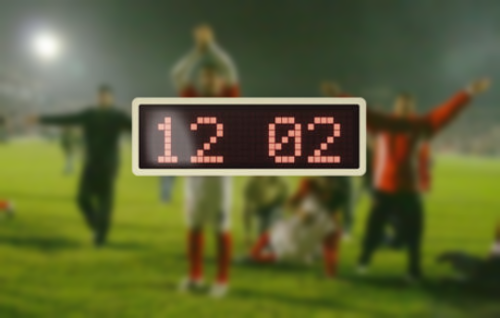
**12:02**
